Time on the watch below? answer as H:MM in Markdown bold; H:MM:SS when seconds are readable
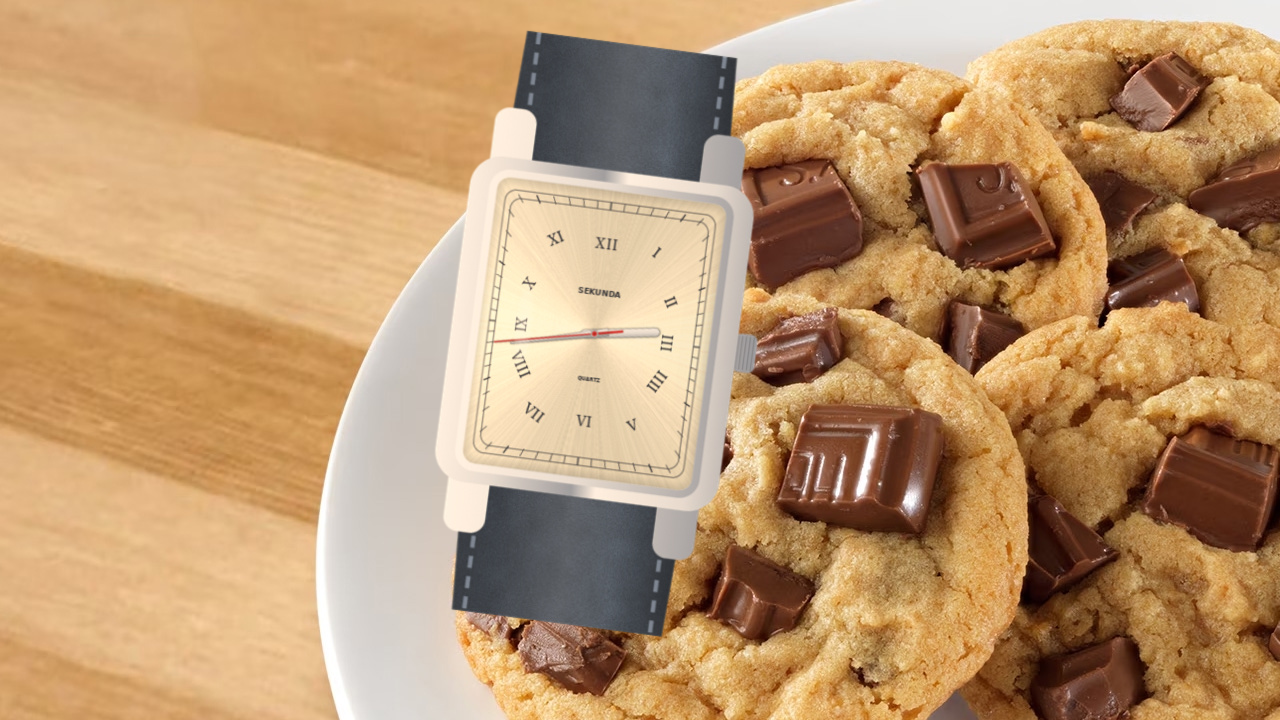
**2:42:43**
